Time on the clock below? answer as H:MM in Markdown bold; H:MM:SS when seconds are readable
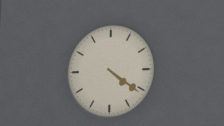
**4:21**
